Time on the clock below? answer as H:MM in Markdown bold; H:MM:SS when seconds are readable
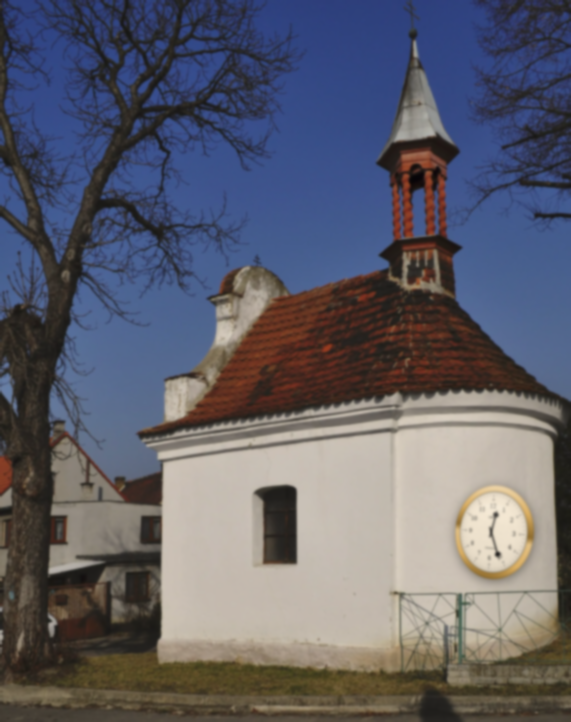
**12:26**
